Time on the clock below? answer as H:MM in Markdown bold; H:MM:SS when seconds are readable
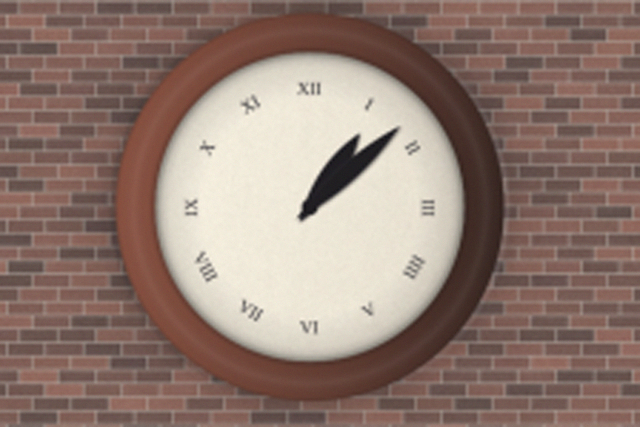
**1:08**
